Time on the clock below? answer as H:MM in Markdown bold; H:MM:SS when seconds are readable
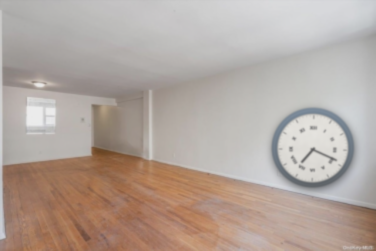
**7:19**
